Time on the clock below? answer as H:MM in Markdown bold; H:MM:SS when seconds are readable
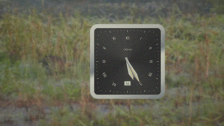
**5:25**
